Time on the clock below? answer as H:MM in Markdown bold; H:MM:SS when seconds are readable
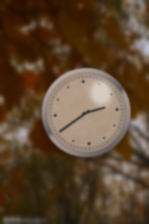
**2:40**
